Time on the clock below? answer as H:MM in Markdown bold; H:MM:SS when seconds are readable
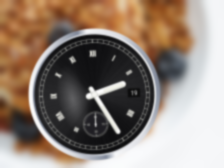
**2:25**
